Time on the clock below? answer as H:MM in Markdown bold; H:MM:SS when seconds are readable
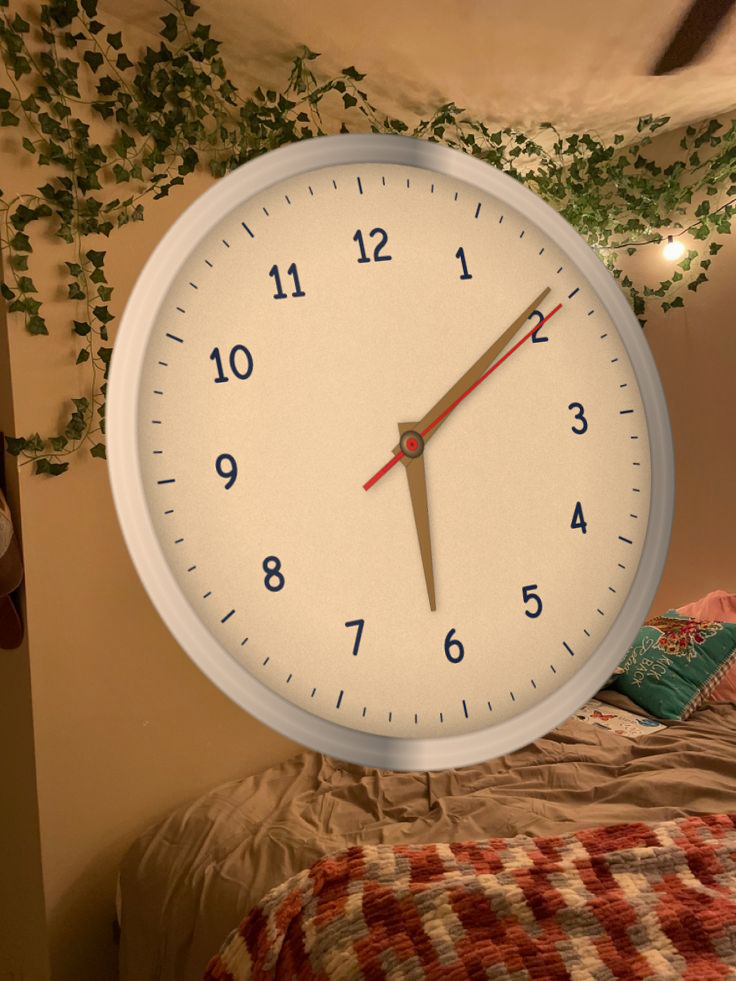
**6:09:10**
